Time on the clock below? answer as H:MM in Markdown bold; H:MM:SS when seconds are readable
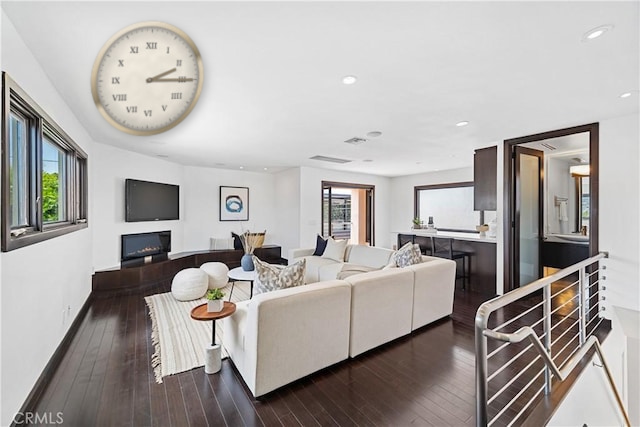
**2:15**
